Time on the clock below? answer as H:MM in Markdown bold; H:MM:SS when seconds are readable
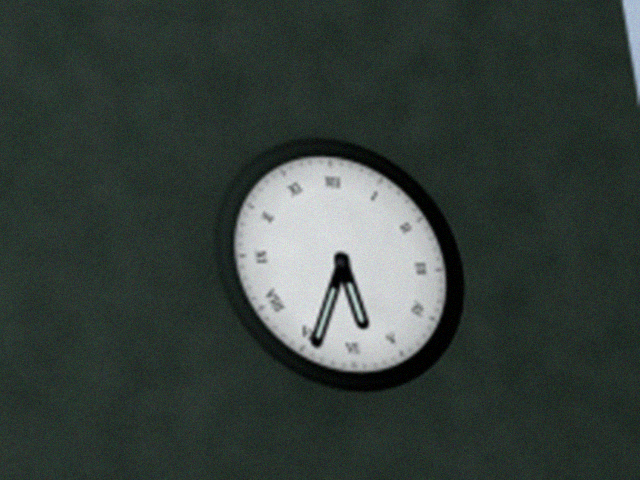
**5:34**
